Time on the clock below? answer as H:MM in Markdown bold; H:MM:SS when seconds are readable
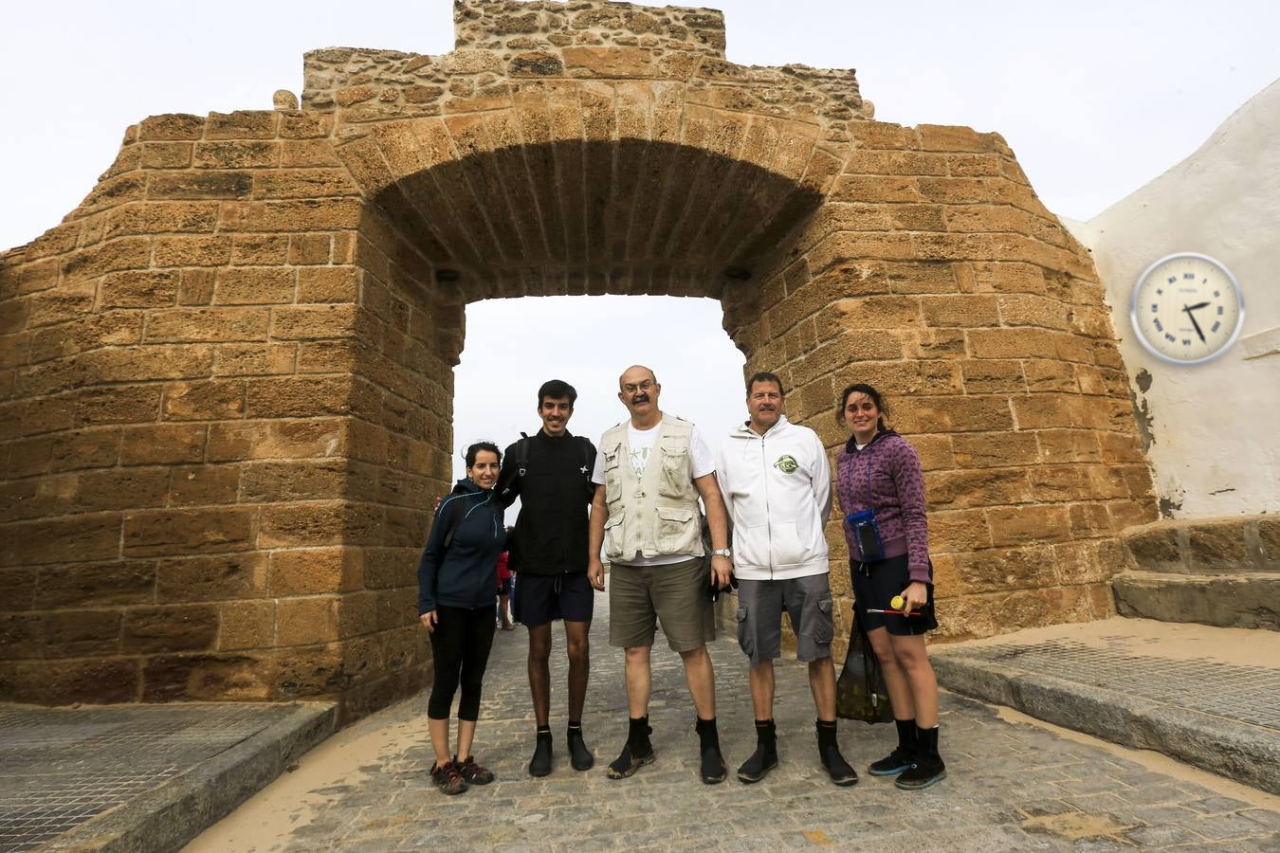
**2:25**
